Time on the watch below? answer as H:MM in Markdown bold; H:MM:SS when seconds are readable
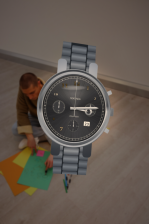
**3:14**
